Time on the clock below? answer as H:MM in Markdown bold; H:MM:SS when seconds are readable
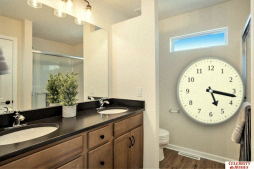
**5:17**
